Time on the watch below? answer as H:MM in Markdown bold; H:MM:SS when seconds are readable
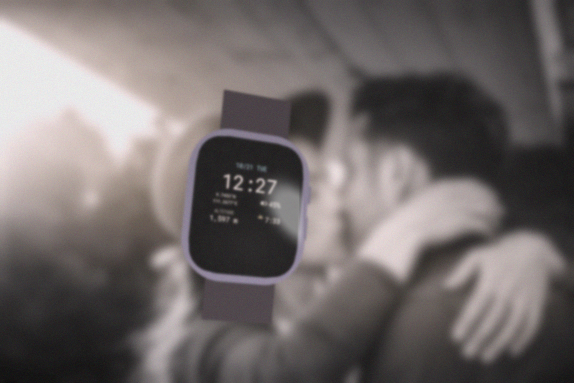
**12:27**
